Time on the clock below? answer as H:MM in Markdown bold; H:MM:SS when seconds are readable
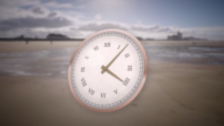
**4:07**
